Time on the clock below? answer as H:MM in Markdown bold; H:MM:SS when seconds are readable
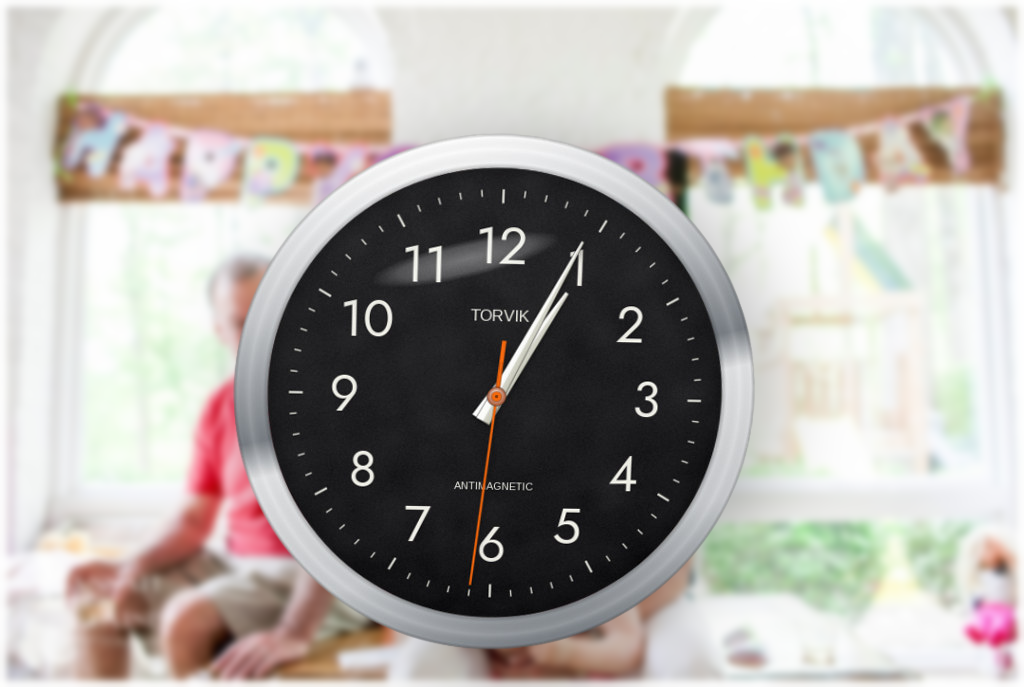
**1:04:31**
